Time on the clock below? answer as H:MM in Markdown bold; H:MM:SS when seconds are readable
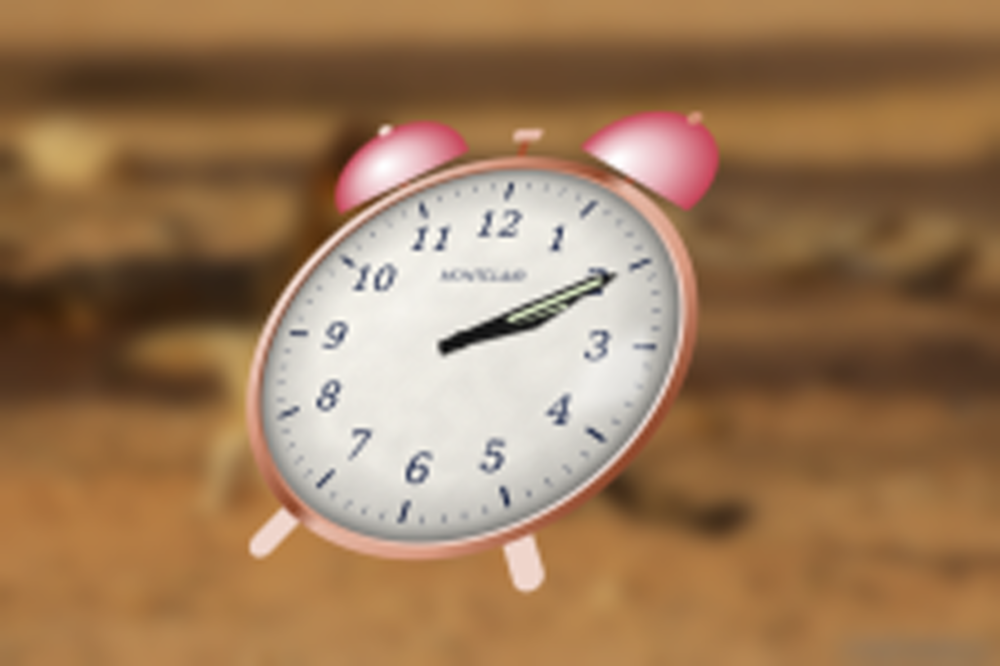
**2:10**
